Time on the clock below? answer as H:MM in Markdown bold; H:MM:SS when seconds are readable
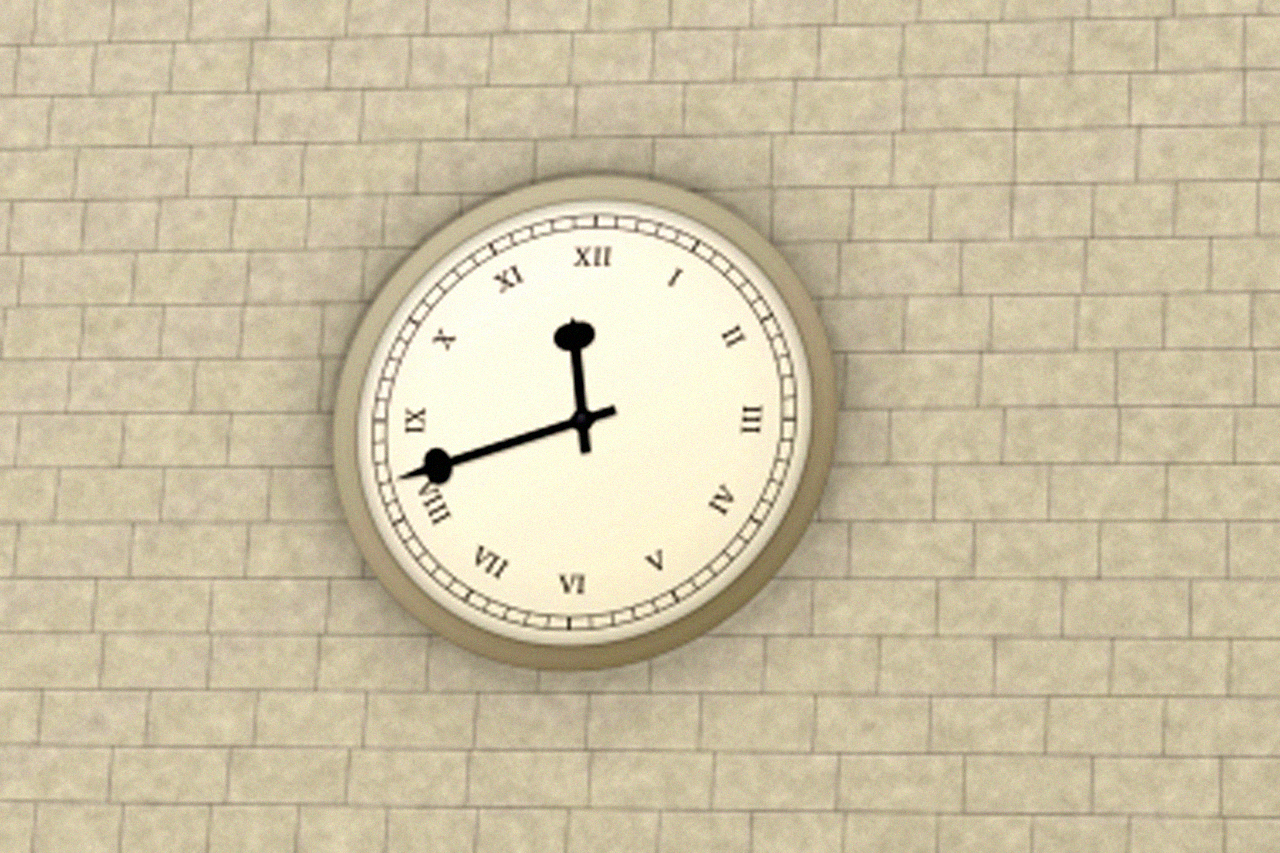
**11:42**
